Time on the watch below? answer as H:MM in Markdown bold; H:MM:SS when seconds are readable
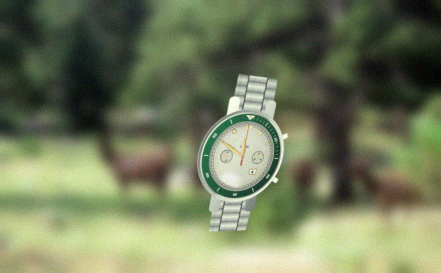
**11:50**
